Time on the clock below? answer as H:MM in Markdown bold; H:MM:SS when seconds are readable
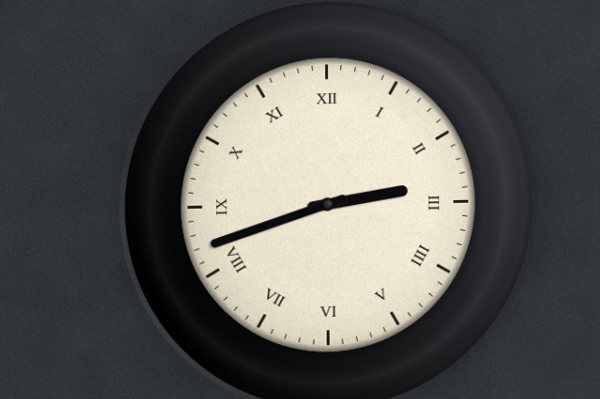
**2:42**
